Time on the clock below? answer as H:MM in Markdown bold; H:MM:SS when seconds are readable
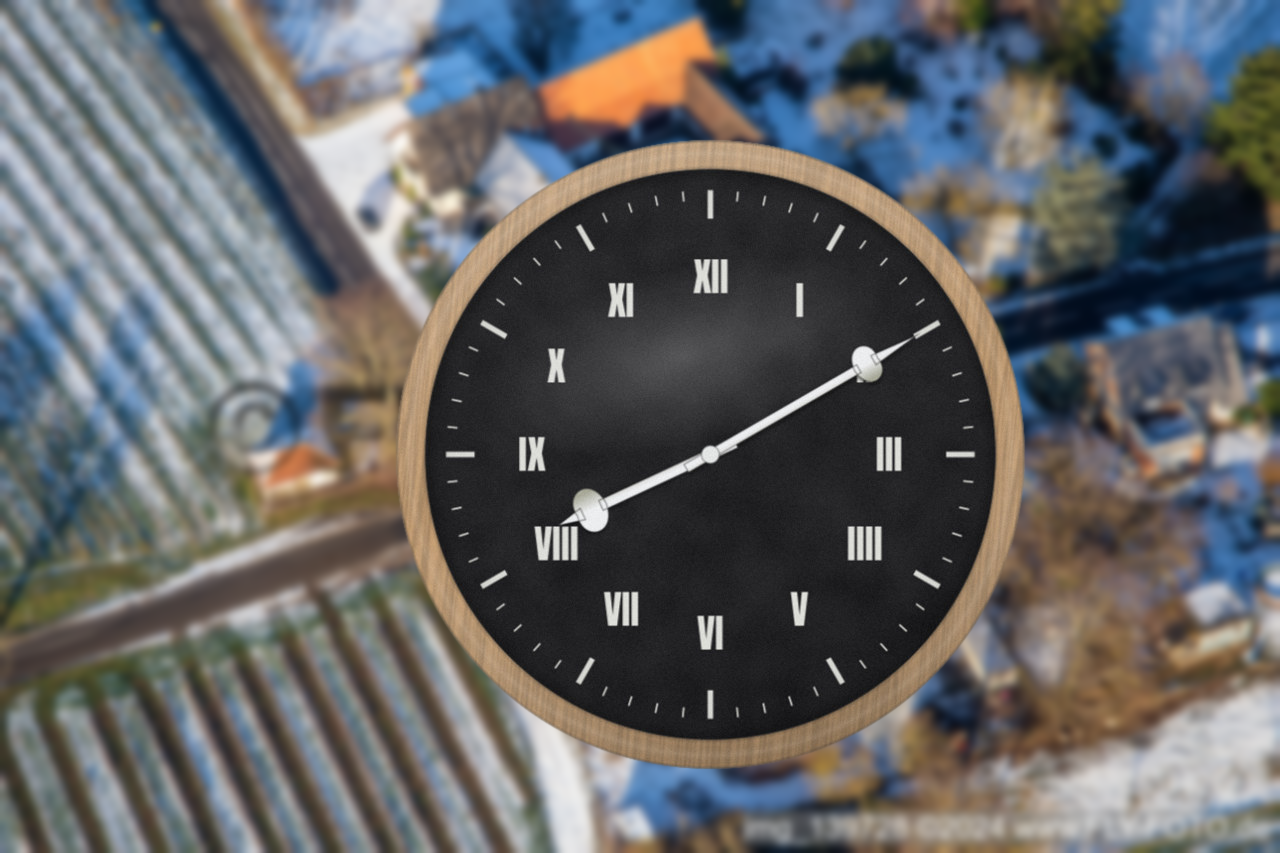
**8:10**
